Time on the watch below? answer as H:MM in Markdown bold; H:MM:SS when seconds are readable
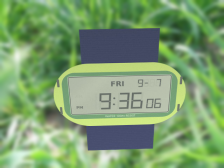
**9:36:06**
